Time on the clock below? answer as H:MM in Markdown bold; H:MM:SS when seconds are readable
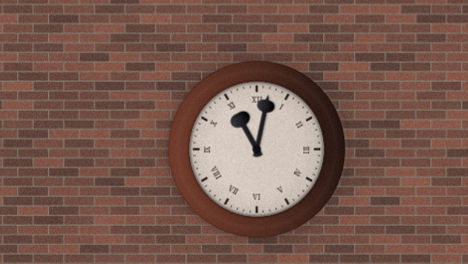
**11:02**
